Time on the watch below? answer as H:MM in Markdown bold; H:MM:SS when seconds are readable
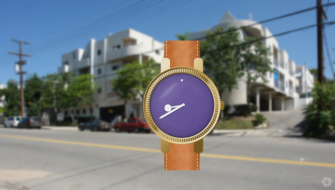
**8:40**
